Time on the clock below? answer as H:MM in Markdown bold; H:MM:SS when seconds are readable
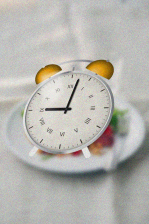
**9:02**
